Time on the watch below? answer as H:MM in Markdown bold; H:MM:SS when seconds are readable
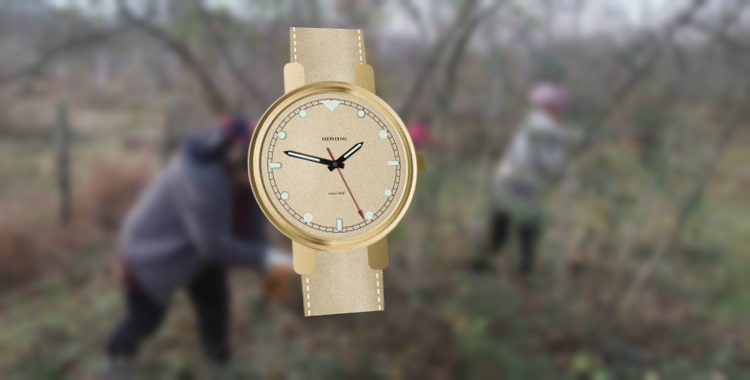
**1:47:26**
